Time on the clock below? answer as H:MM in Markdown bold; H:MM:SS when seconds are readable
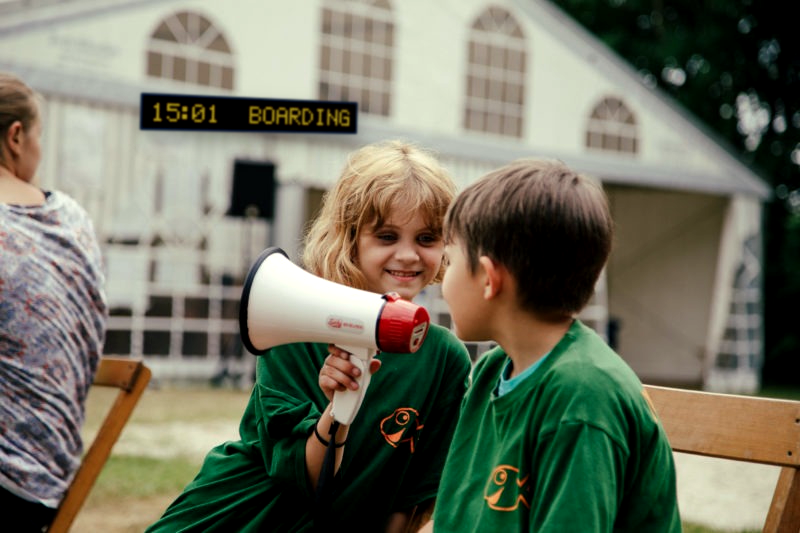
**15:01**
